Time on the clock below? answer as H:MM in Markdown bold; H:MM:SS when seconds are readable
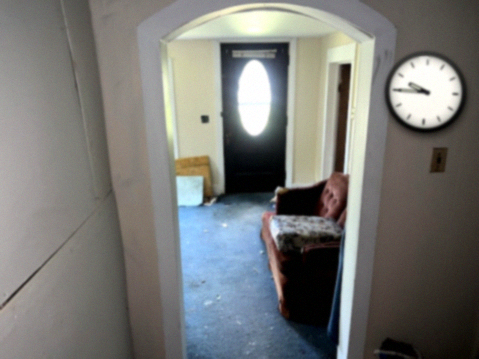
**9:45**
